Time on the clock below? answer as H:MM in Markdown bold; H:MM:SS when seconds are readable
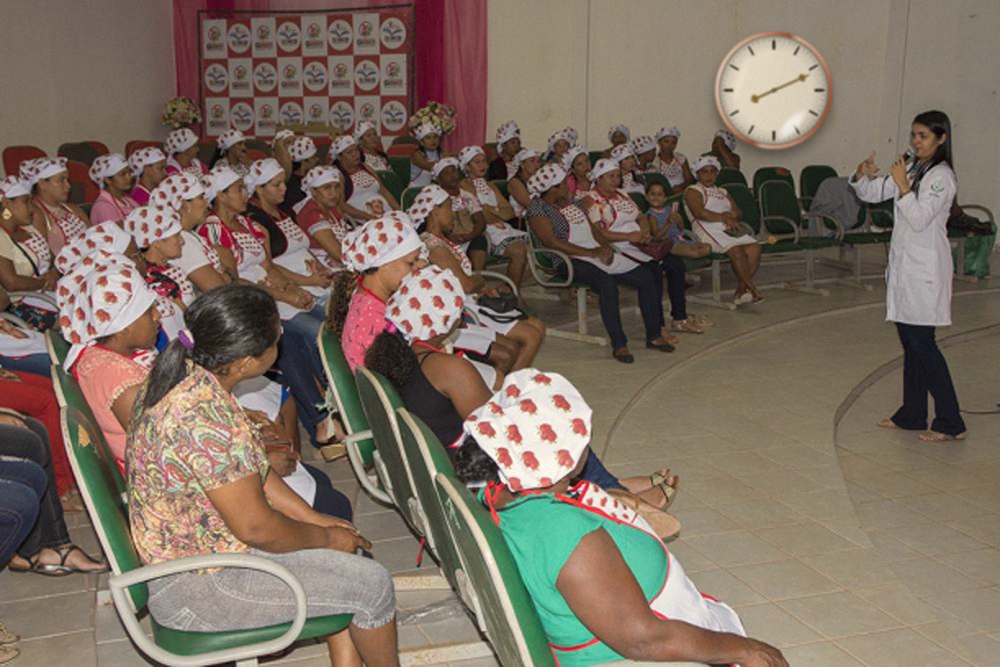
**8:11**
